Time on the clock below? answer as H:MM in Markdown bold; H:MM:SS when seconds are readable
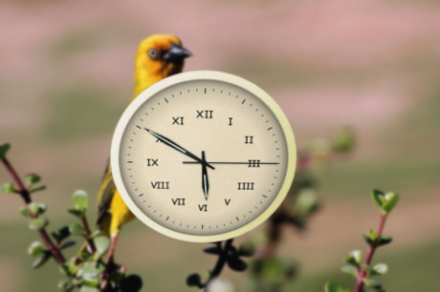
**5:50:15**
